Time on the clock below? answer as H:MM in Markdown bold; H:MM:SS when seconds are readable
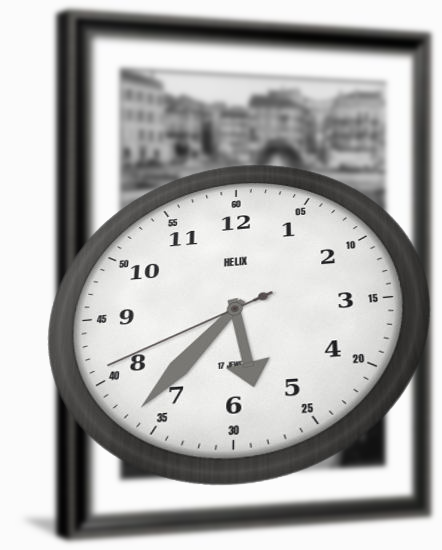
**5:36:41**
